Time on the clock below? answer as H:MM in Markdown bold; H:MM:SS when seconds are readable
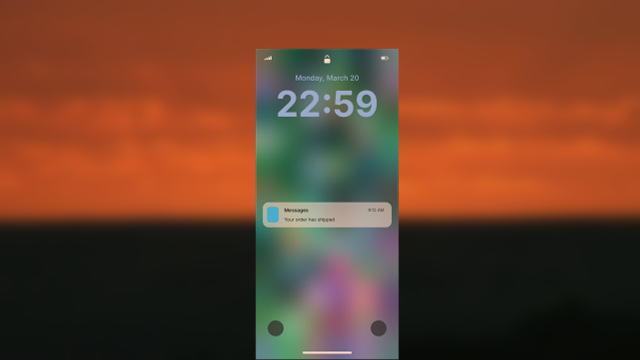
**22:59**
